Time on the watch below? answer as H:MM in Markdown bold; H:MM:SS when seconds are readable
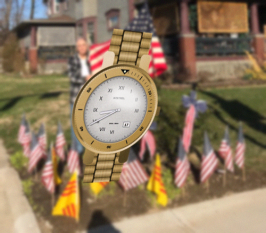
**8:40**
